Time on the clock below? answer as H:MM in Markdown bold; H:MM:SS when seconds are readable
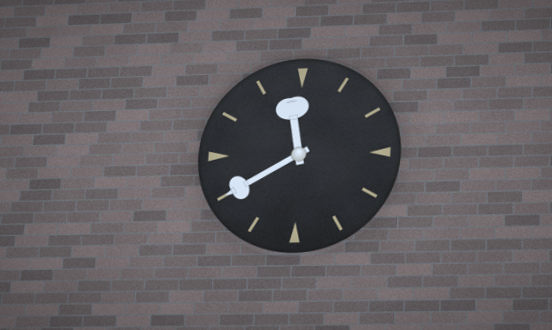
**11:40**
